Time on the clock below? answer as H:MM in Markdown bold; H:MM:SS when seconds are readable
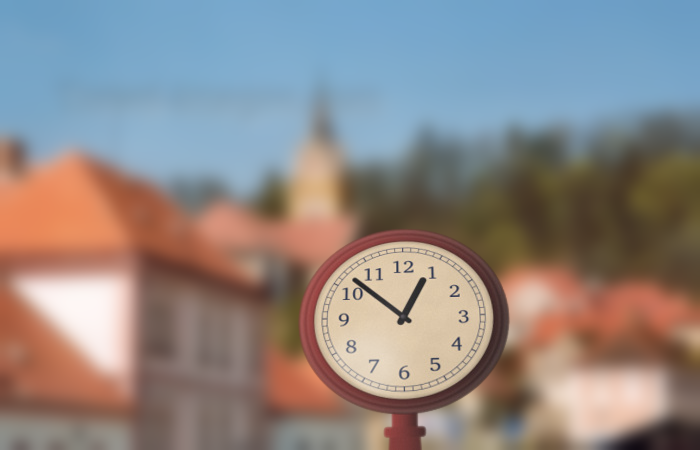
**12:52**
